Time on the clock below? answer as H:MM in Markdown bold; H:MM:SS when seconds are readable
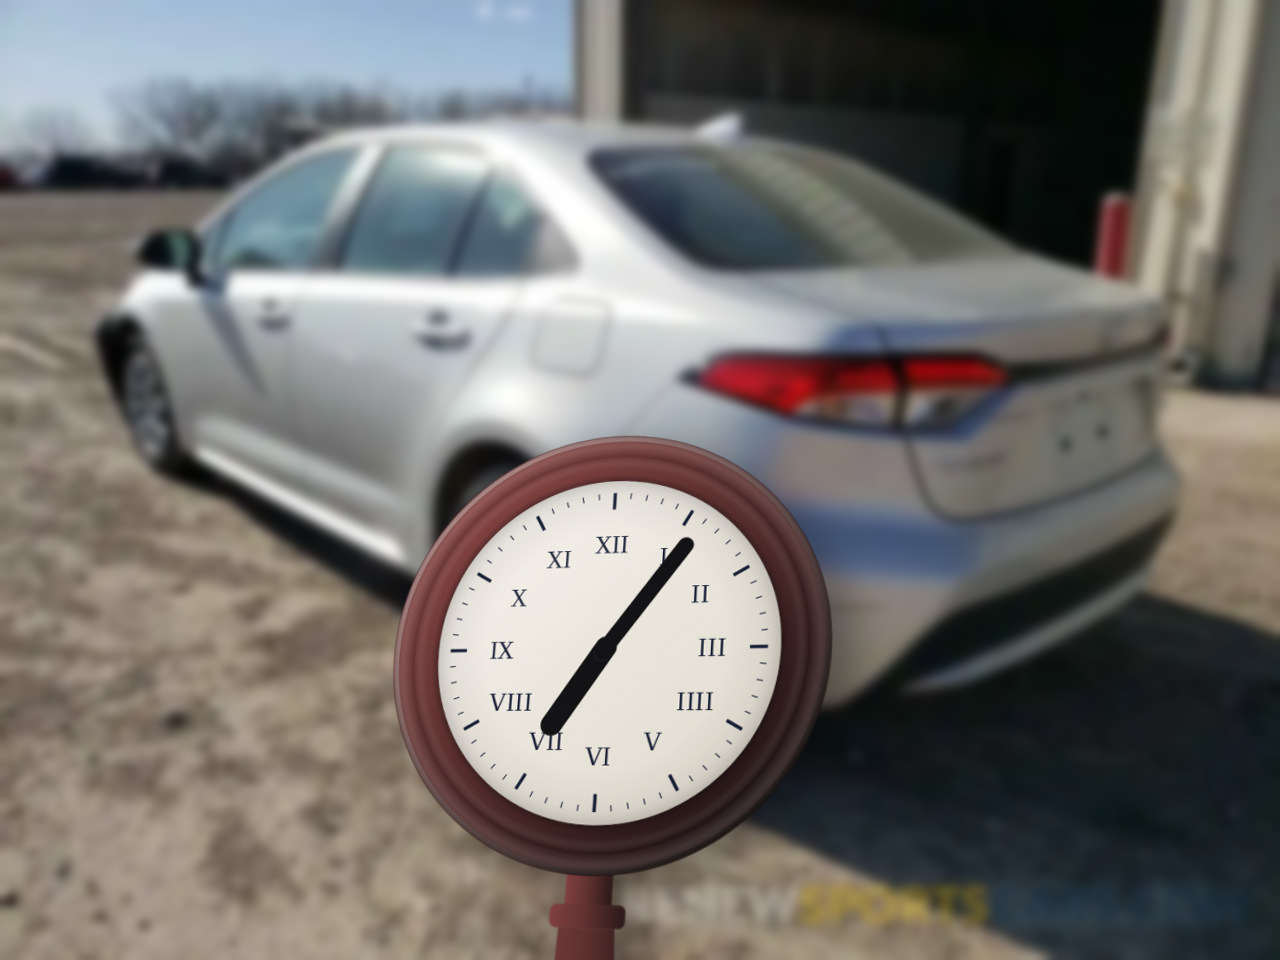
**7:06**
